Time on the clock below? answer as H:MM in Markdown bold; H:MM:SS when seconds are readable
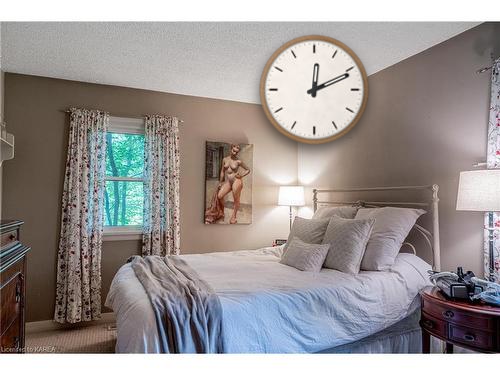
**12:11**
